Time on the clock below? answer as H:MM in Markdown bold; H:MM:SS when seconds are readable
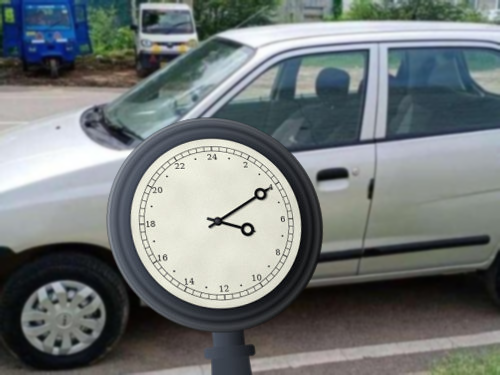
**7:10**
